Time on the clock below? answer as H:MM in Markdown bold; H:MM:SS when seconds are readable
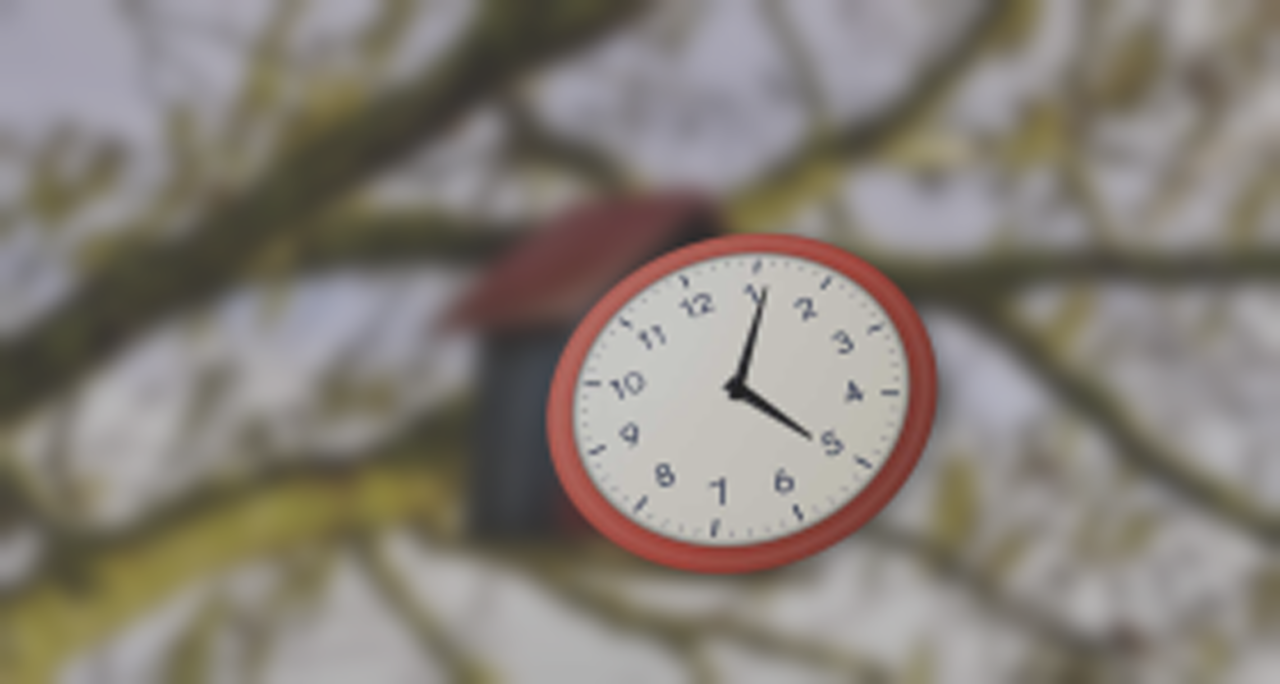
**5:06**
